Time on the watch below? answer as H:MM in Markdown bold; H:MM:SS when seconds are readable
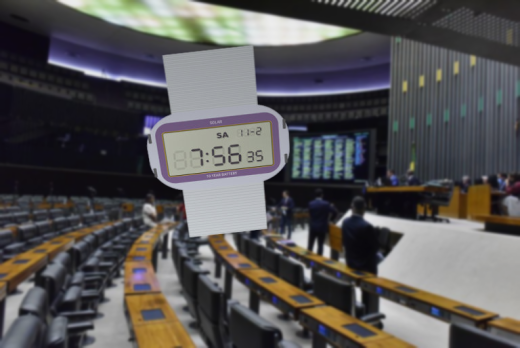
**7:56:35**
